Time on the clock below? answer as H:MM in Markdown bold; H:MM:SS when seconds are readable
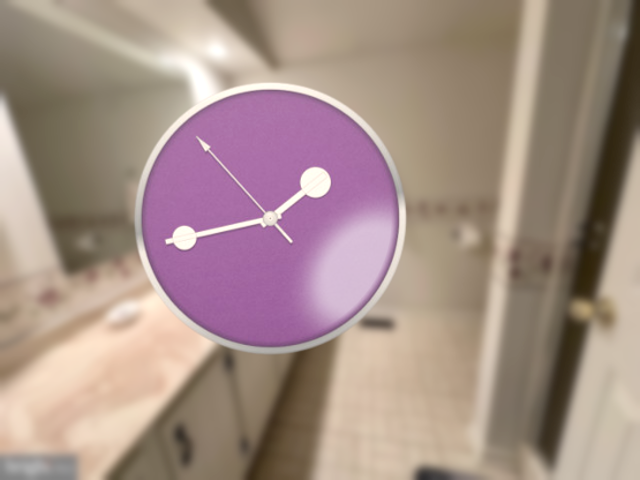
**1:42:53**
